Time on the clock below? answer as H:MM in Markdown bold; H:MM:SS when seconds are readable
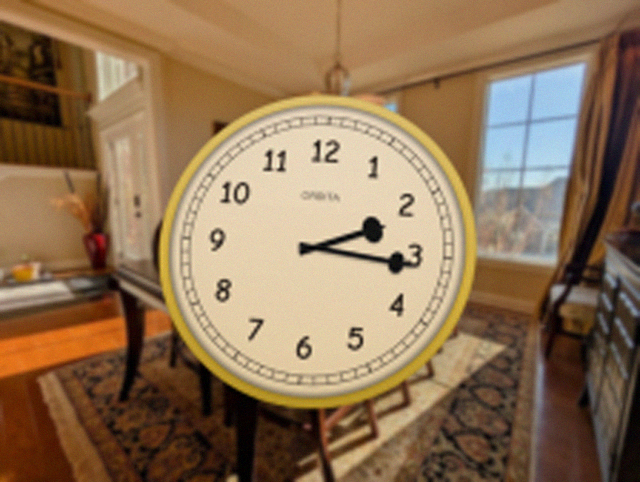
**2:16**
